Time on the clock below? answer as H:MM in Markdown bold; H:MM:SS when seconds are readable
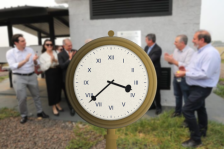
**3:38**
